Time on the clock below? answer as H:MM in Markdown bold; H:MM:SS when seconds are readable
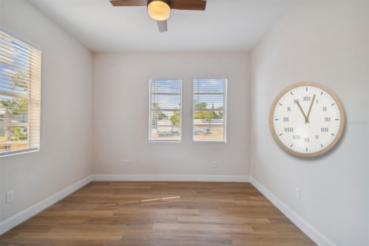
**11:03**
